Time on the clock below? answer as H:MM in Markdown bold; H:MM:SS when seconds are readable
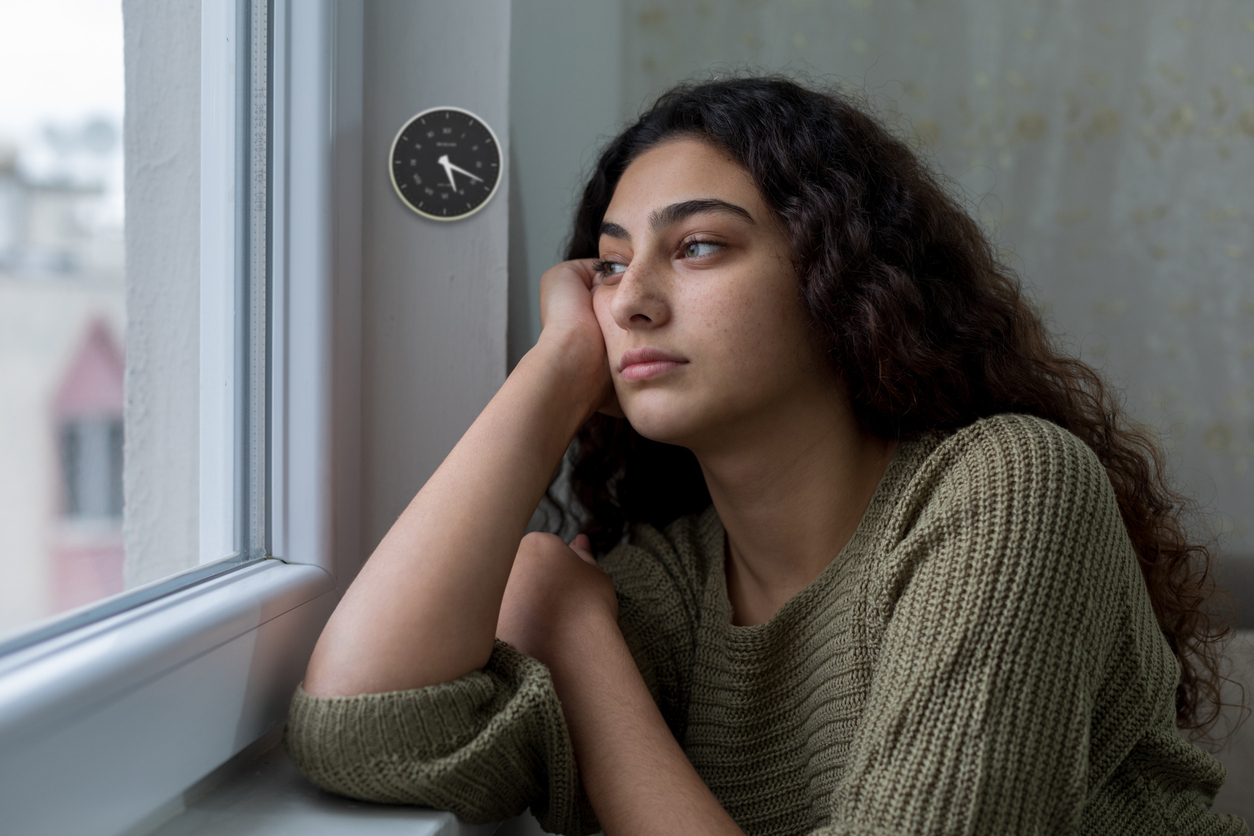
**5:19**
